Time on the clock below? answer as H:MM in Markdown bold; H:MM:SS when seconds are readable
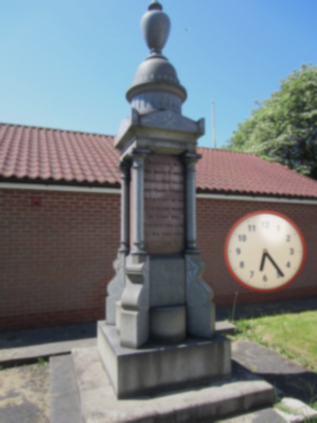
**6:24**
